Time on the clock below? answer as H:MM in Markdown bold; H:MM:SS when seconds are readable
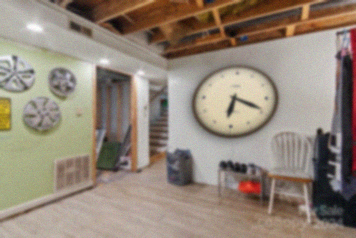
**6:19**
